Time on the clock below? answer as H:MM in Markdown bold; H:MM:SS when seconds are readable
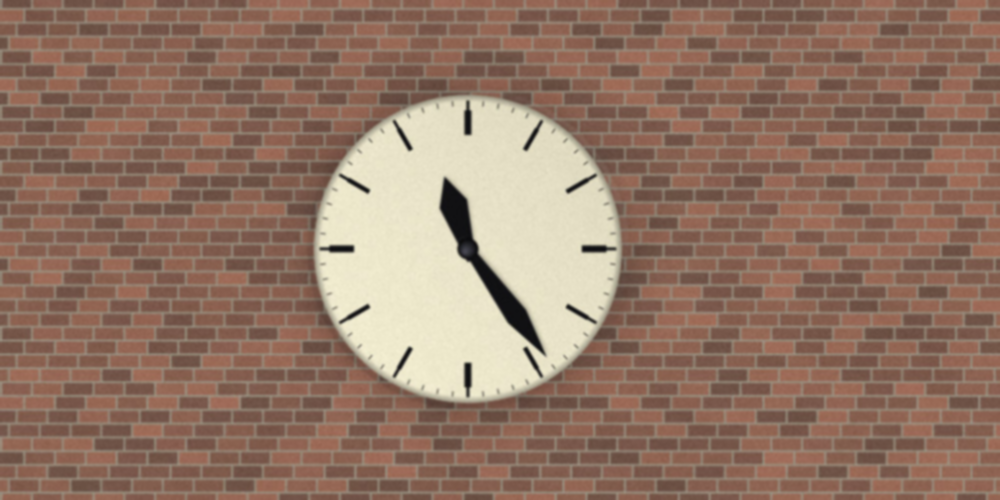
**11:24**
